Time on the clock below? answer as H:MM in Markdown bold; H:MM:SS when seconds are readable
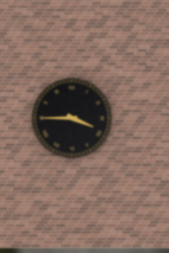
**3:45**
